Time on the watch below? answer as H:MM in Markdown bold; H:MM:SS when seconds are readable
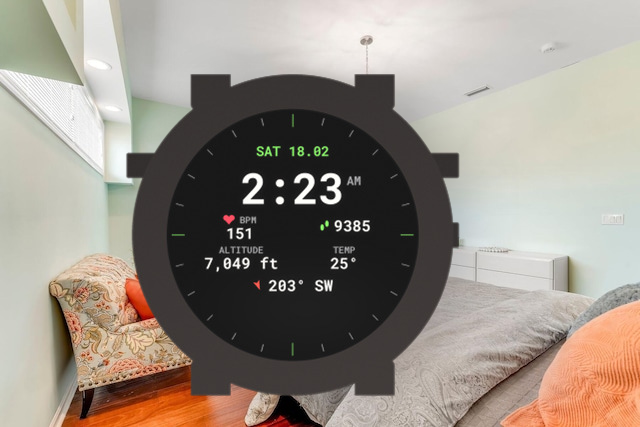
**2:23**
